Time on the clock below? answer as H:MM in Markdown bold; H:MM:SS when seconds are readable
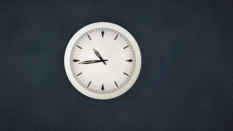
**10:44**
